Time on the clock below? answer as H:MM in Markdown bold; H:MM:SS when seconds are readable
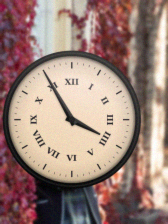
**3:55**
